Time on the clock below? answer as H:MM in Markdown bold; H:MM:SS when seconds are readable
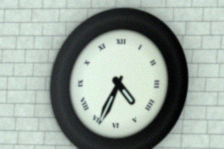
**4:34**
